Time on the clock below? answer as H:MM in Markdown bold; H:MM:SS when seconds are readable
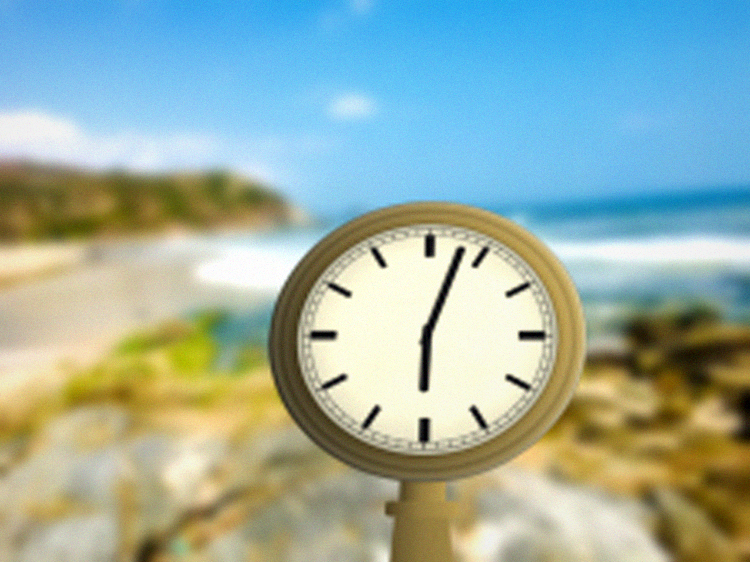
**6:03**
